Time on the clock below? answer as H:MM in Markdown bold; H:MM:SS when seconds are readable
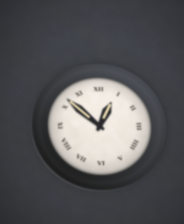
**12:52**
